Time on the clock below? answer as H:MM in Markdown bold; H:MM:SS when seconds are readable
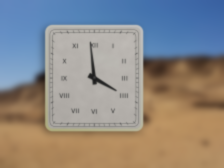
**3:59**
